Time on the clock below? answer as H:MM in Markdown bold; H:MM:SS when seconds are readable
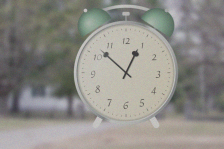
**12:52**
